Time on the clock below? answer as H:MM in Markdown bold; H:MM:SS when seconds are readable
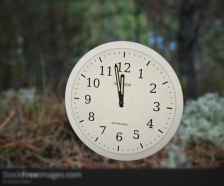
**11:58**
